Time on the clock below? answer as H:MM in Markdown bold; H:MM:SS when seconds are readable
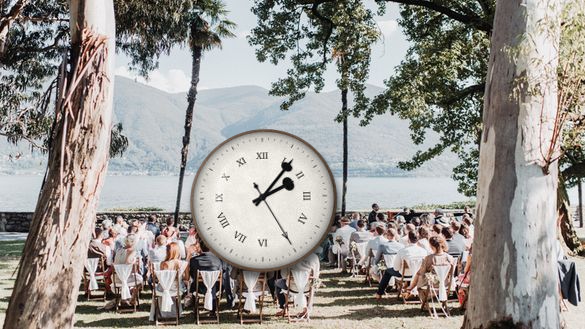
**2:06:25**
